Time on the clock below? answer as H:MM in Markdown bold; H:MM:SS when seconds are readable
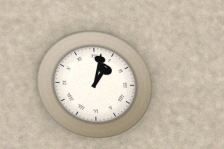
**1:02**
